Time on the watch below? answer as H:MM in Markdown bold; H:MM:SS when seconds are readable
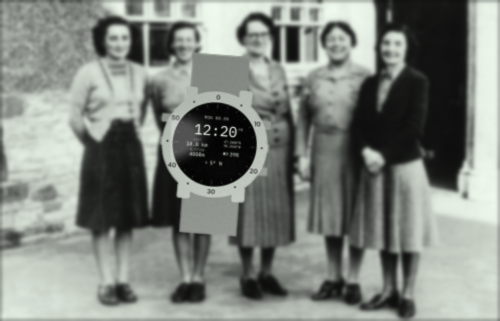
**12:20**
